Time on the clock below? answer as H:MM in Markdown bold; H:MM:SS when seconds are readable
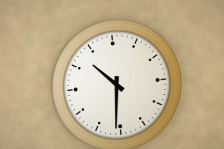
**10:31**
